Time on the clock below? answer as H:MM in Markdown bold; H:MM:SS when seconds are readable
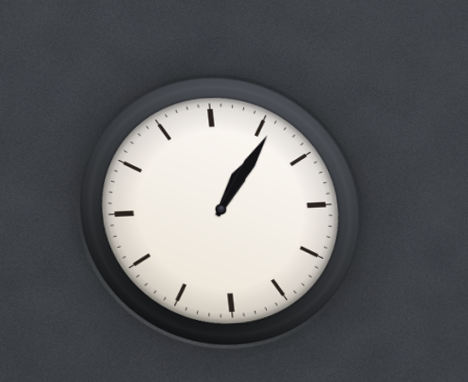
**1:06**
